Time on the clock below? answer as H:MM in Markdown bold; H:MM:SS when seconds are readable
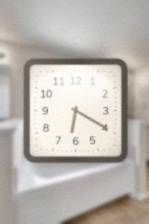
**6:20**
